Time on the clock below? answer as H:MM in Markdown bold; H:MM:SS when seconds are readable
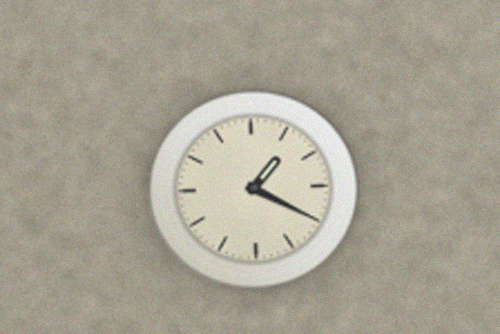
**1:20**
